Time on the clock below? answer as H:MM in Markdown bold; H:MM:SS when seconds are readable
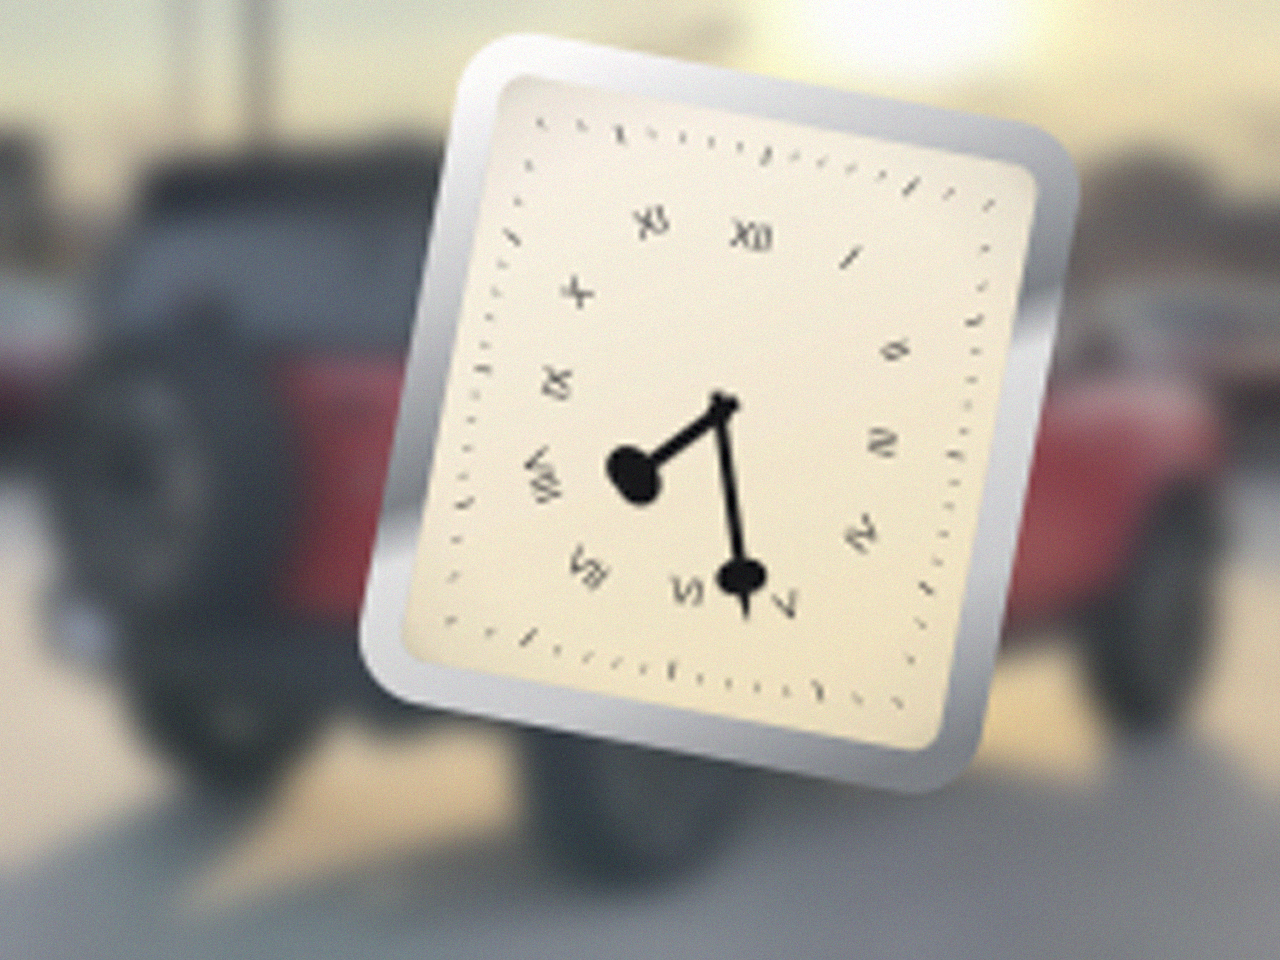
**7:27**
